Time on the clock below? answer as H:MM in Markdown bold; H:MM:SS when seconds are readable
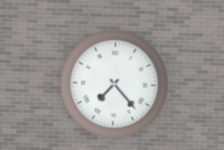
**7:23**
